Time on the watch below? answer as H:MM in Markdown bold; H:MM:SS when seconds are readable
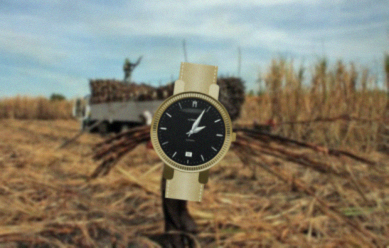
**2:04**
